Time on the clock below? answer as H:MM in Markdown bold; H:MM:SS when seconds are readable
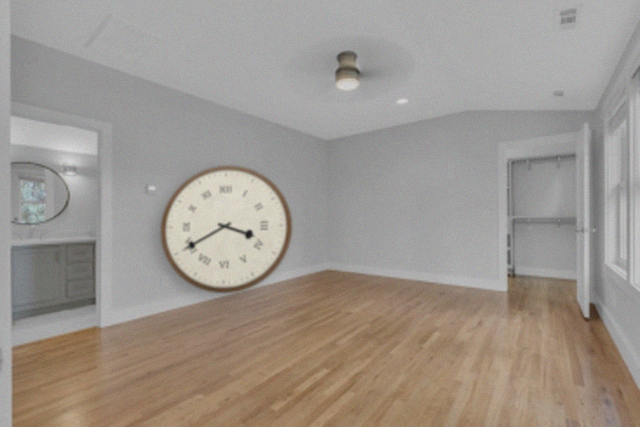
**3:40**
